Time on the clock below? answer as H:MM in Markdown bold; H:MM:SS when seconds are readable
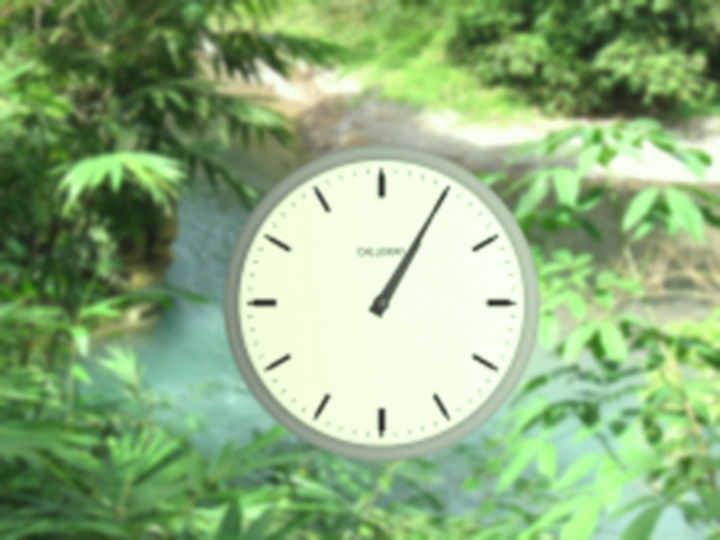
**1:05**
